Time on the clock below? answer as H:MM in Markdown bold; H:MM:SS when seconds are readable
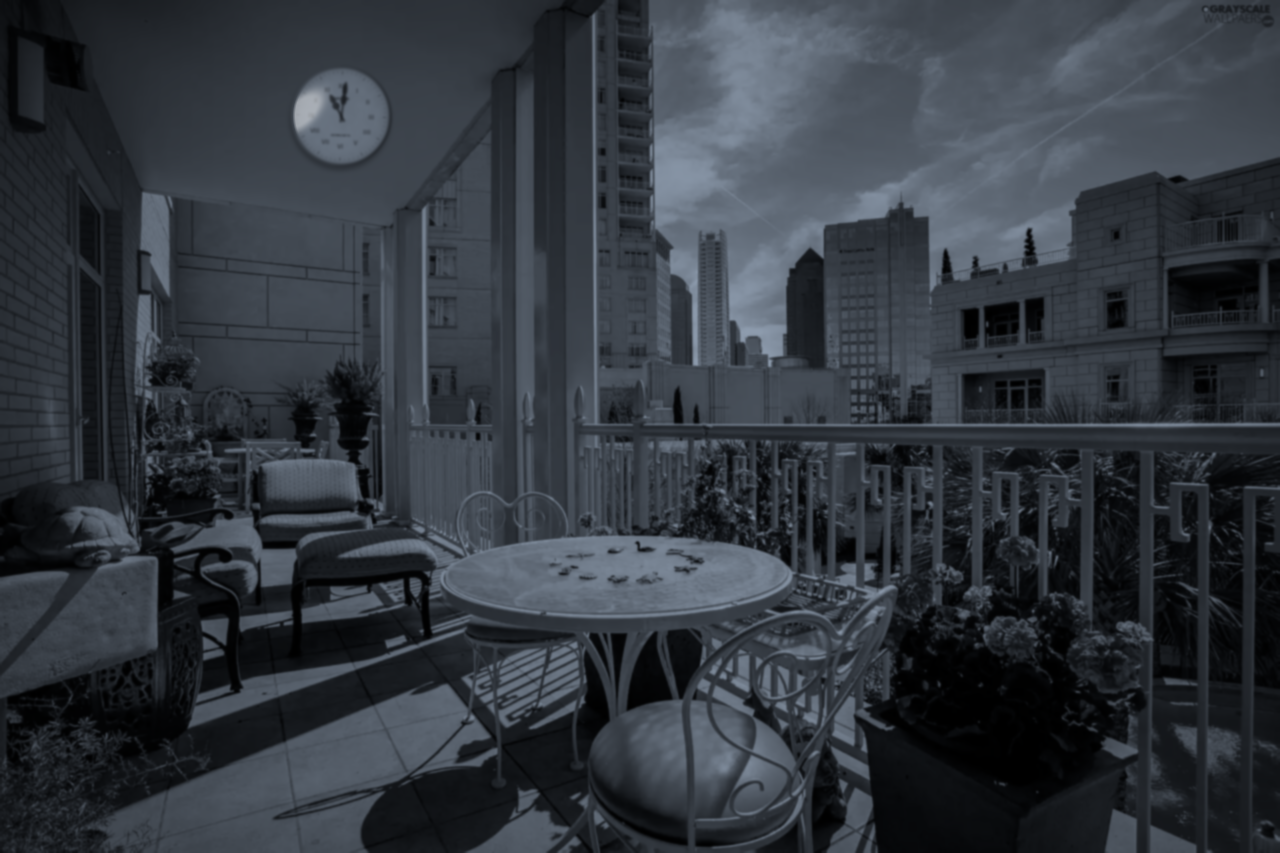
**11:01**
